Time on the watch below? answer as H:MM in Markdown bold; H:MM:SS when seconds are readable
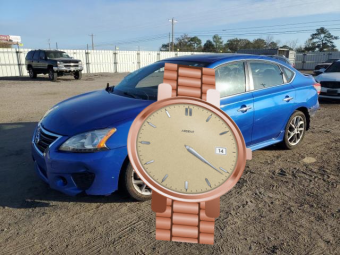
**4:21**
